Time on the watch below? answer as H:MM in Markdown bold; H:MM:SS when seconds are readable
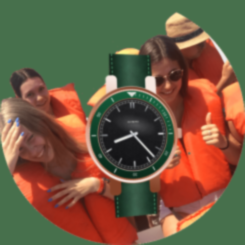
**8:23**
